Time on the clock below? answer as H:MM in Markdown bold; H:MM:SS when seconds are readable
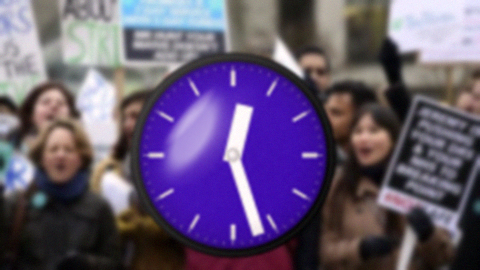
**12:27**
